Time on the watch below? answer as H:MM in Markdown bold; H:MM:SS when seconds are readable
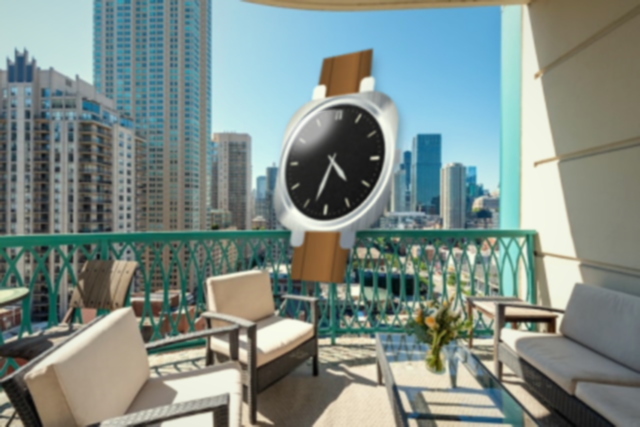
**4:33**
